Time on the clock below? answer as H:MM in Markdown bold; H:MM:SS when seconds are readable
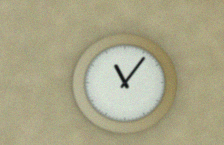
**11:06**
